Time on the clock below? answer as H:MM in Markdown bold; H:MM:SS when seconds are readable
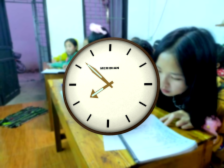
**7:52**
